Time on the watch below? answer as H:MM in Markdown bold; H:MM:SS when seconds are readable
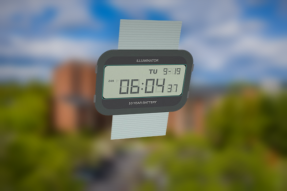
**6:04:37**
